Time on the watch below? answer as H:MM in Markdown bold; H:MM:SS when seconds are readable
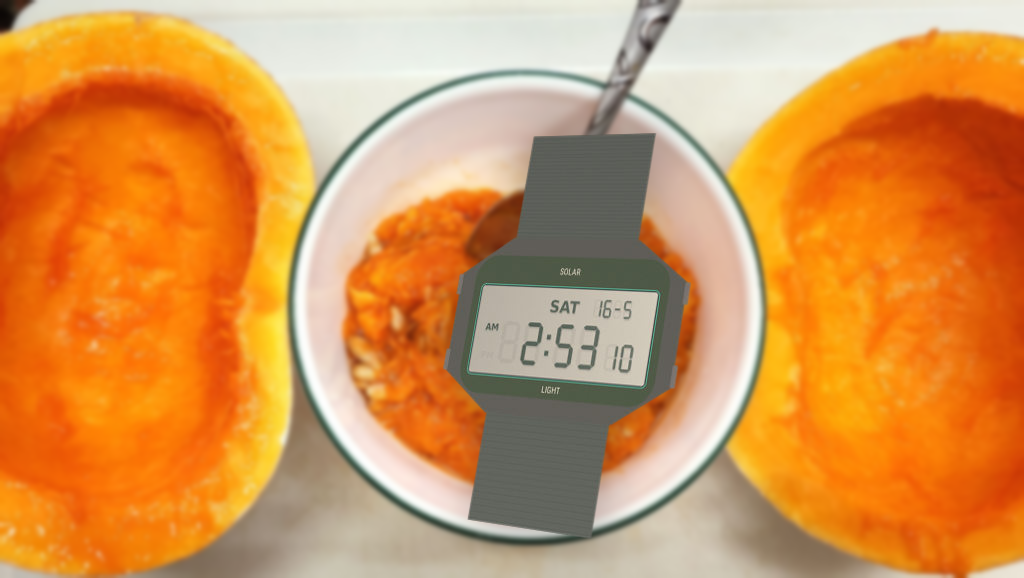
**2:53:10**
